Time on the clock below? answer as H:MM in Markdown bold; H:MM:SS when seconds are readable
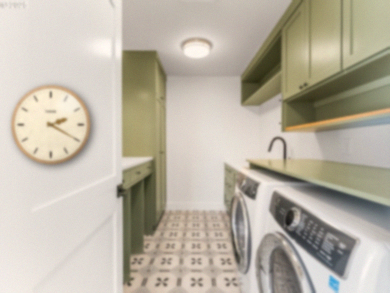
**2:20**
